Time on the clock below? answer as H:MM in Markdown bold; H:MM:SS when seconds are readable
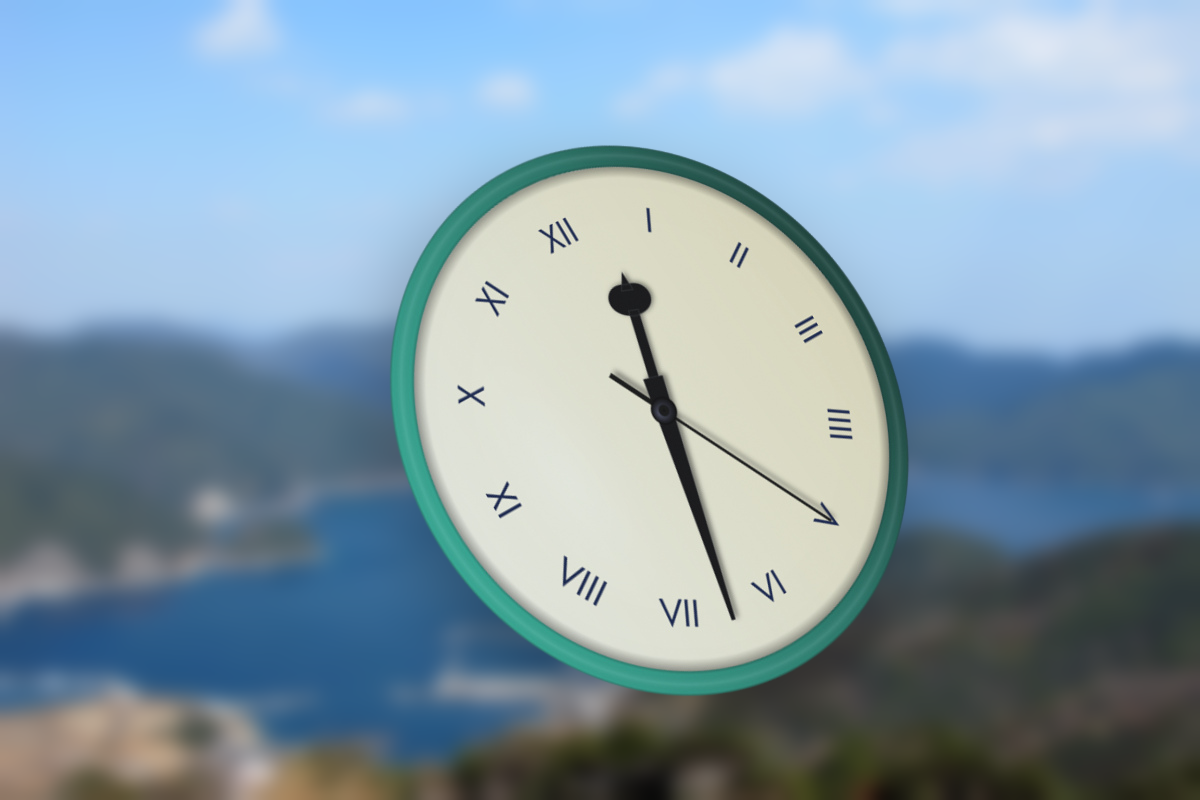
**12:32:25**
